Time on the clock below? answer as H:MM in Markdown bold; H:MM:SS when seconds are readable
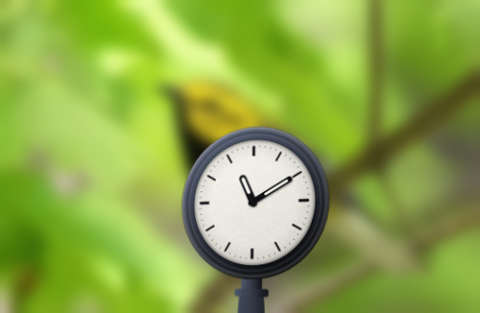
**11:10**
